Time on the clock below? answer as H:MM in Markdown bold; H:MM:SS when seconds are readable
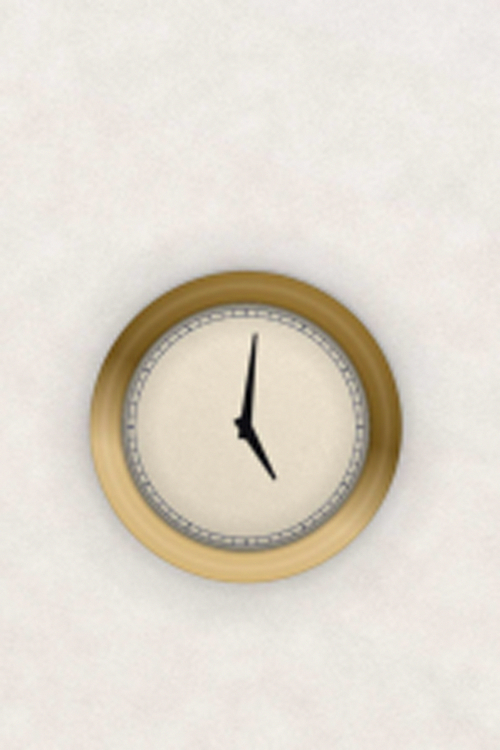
**5:01**
